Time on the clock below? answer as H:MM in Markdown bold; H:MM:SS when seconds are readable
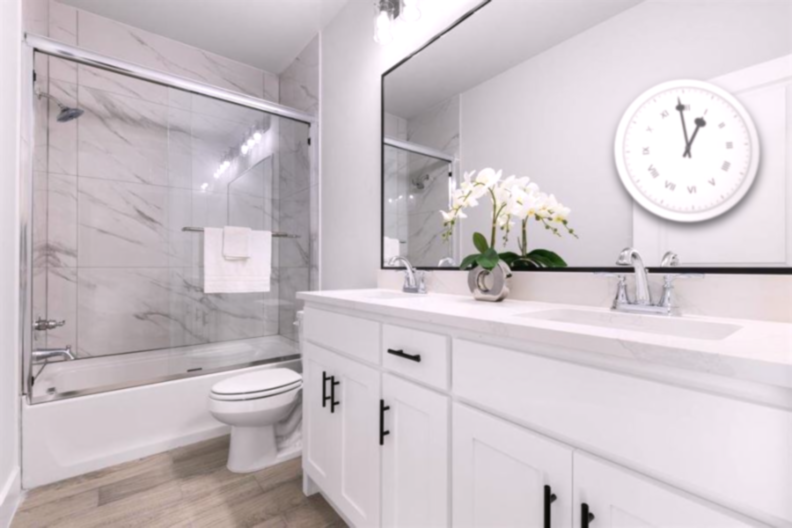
**12:59**
